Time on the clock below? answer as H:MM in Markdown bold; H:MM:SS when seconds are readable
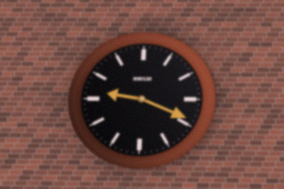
**9:19**
